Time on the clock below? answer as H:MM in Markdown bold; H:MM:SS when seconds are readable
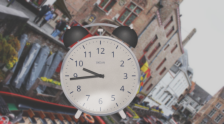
**9:44**
